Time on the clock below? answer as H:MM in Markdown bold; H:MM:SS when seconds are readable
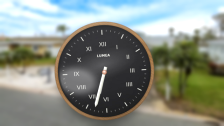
**6:33**
